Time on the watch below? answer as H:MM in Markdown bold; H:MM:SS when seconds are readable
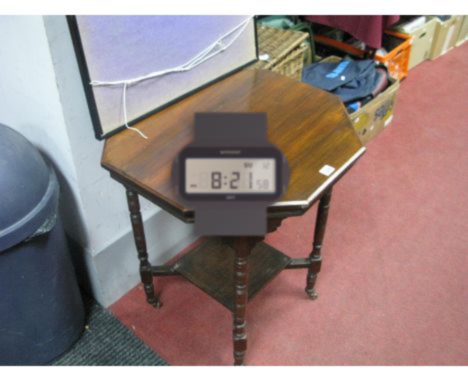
**8:21**
